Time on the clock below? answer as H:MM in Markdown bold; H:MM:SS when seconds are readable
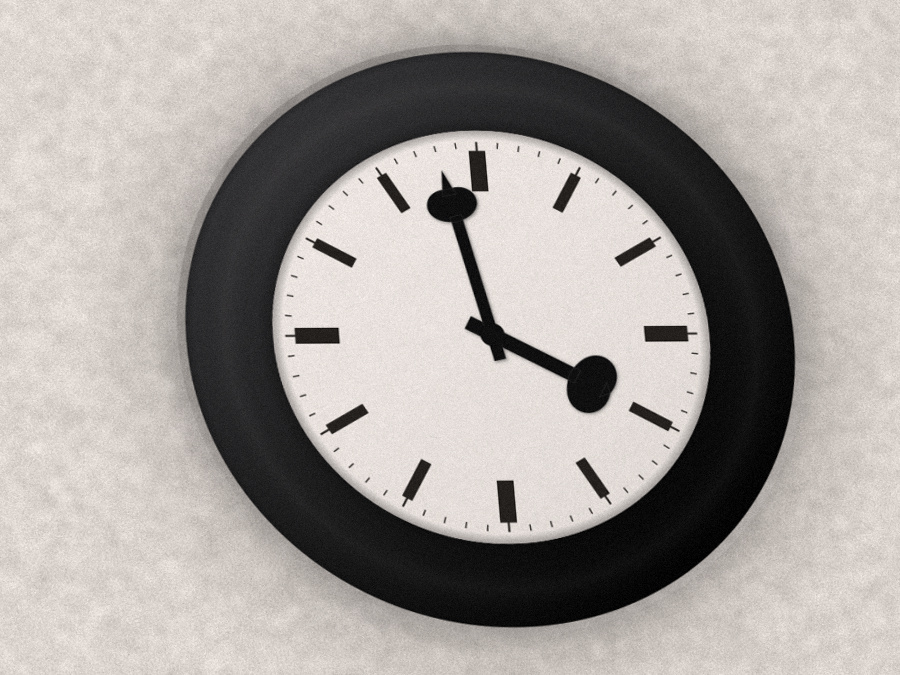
**3:58**
